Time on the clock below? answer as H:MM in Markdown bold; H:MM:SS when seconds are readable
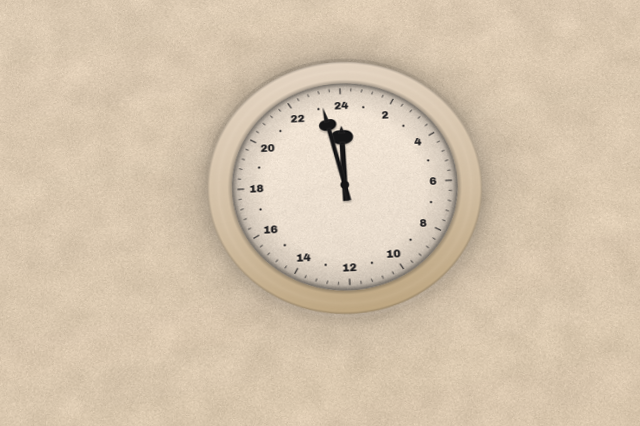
**23:58**
